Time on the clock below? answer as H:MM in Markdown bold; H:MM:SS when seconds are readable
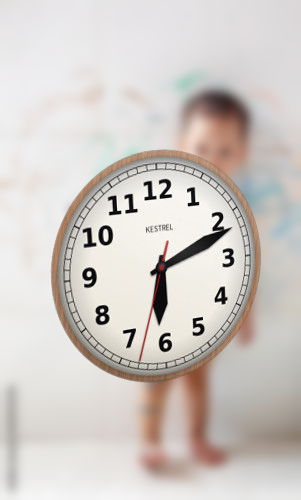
**6:11:33**
